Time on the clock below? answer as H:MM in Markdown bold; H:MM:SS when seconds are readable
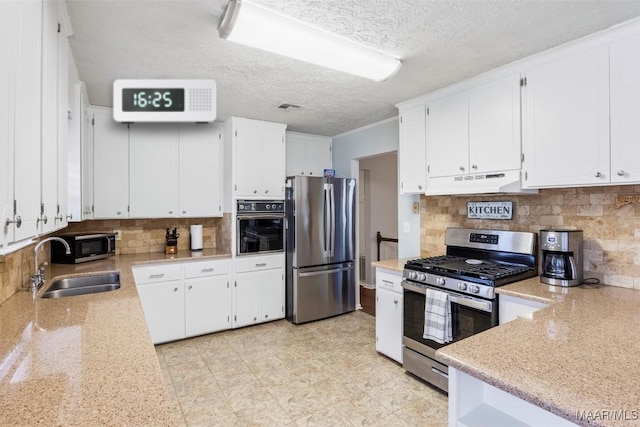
**16:25**
